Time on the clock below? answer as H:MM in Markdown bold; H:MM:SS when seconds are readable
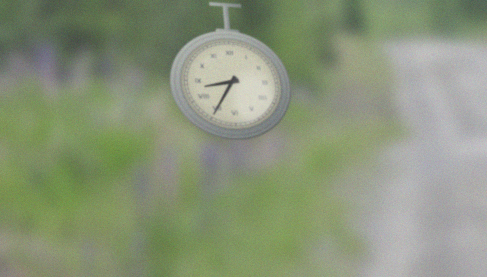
**8:35**
